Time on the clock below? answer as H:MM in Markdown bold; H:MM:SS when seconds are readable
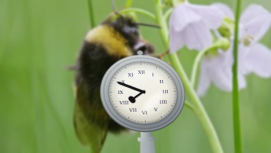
**7:49**
